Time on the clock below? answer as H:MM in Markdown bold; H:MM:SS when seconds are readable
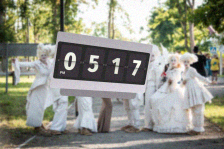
**5:17**
